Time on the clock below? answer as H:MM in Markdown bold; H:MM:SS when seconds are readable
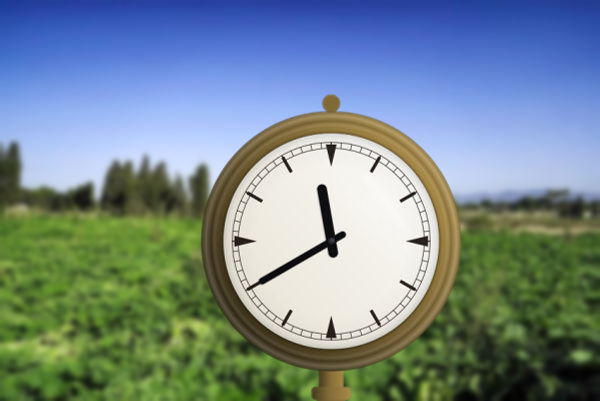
**11:40**
